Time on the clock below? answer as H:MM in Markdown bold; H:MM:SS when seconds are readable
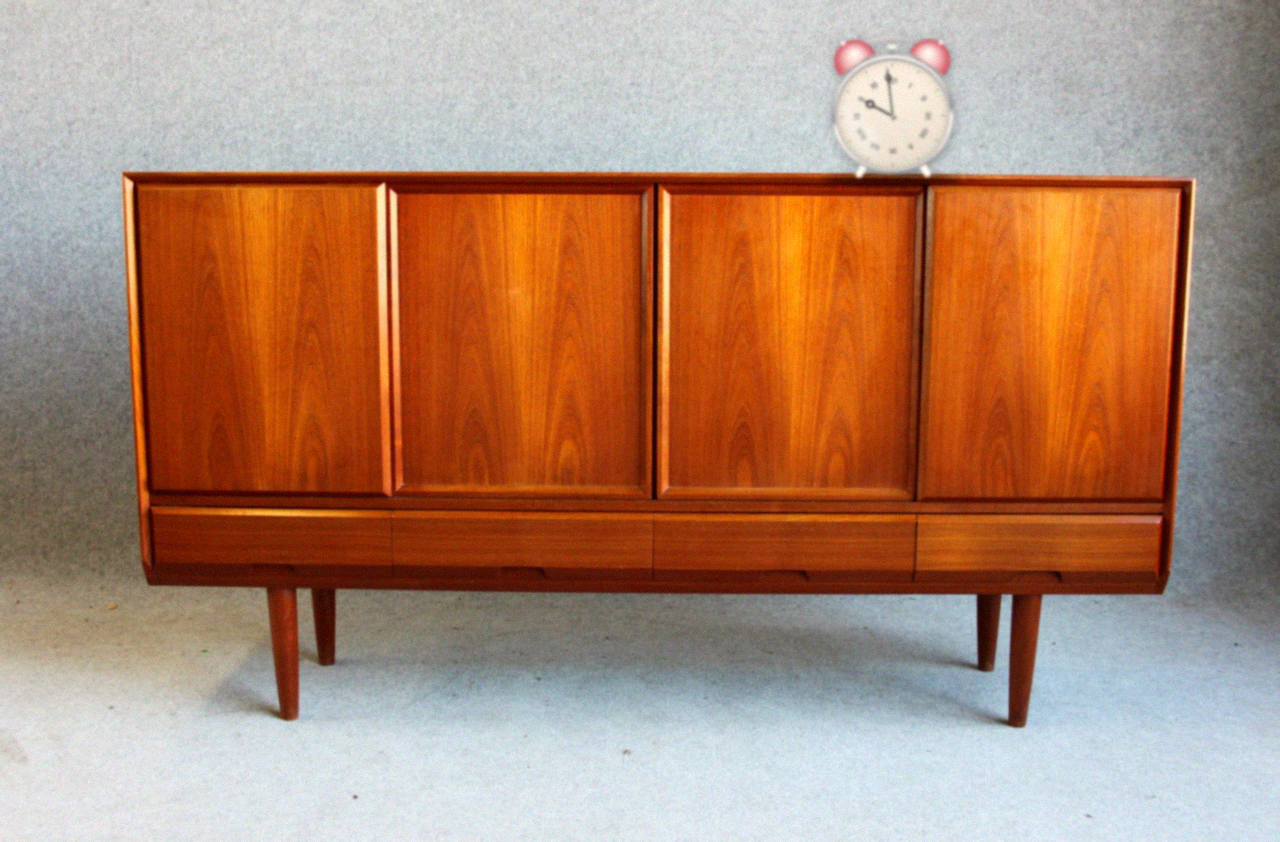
**9:59**
